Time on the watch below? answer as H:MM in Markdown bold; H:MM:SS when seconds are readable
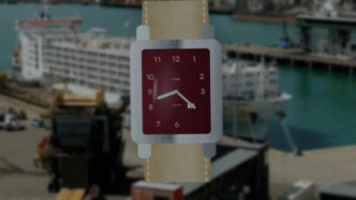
**8:22**
